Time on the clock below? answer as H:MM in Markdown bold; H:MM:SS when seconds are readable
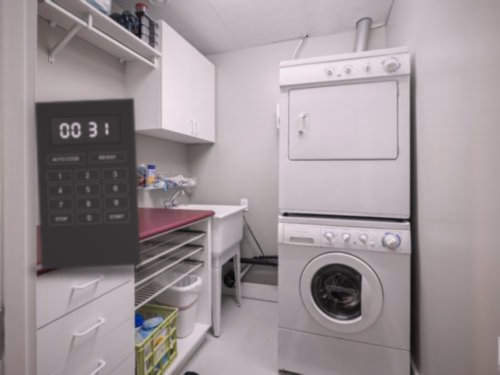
**0:31**
